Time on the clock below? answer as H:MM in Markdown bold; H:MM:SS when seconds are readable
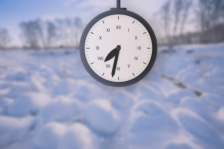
**7:32**
